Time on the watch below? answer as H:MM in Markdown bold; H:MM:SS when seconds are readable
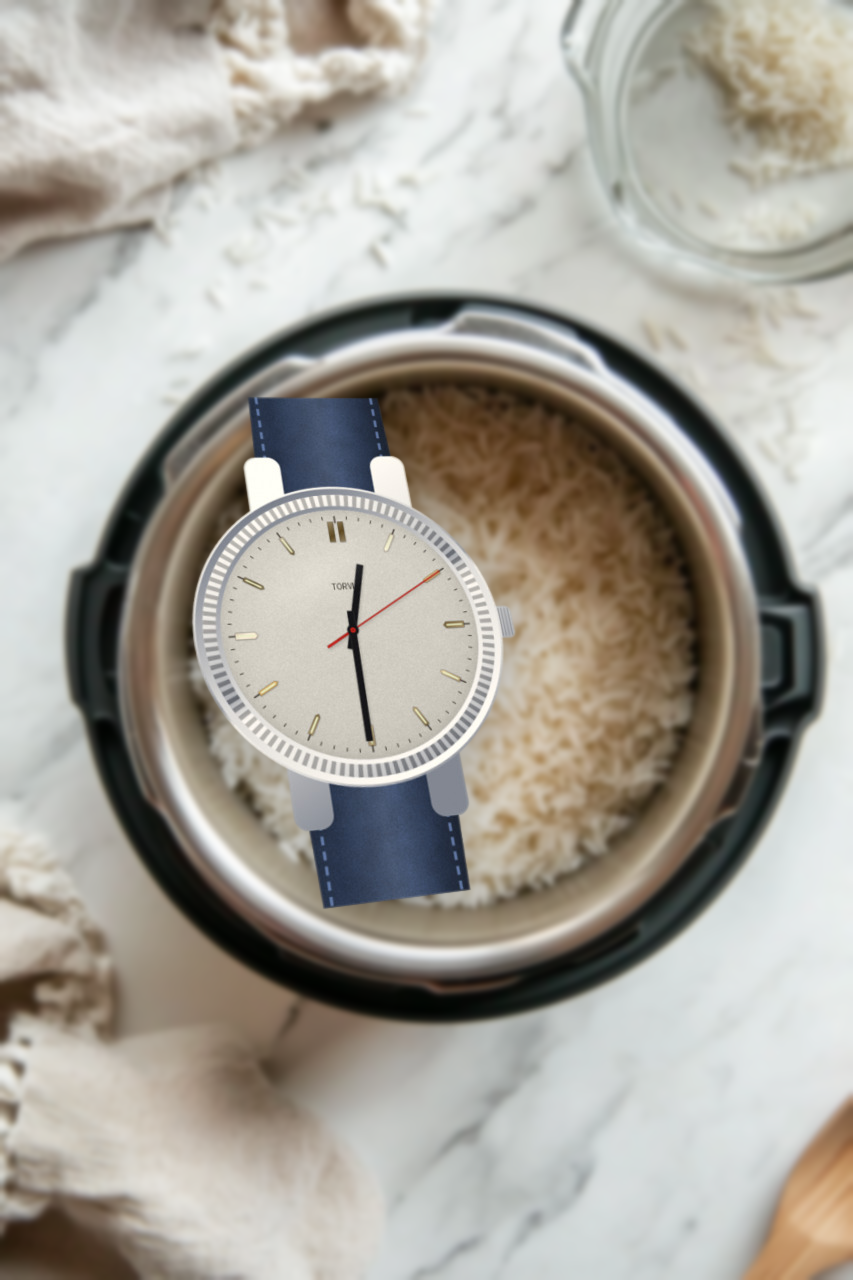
**12:30:10**
